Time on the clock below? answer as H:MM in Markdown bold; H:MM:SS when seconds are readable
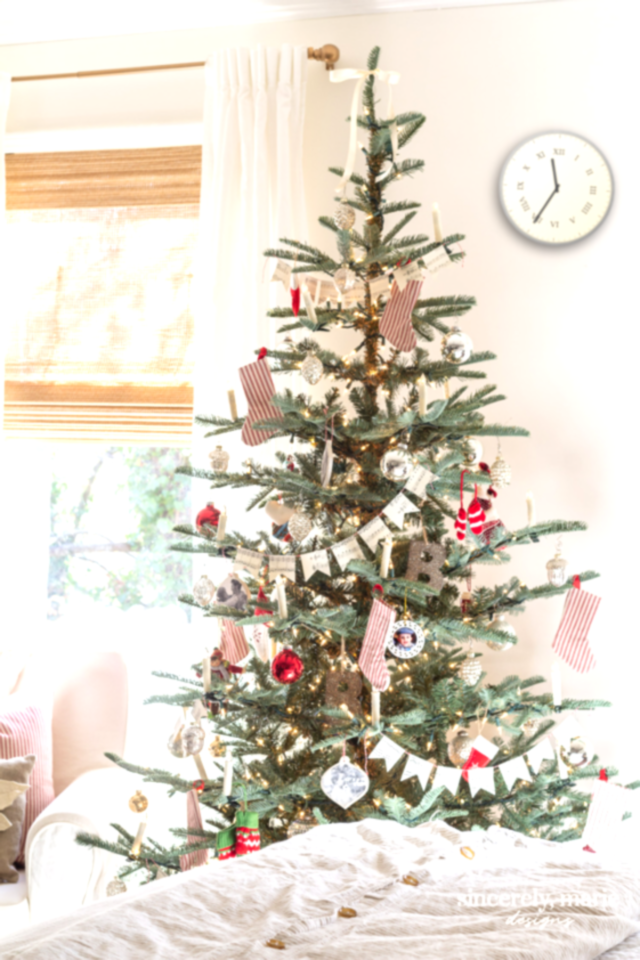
**11:35**
